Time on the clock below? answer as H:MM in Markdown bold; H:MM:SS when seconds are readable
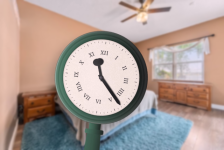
**11:23**
